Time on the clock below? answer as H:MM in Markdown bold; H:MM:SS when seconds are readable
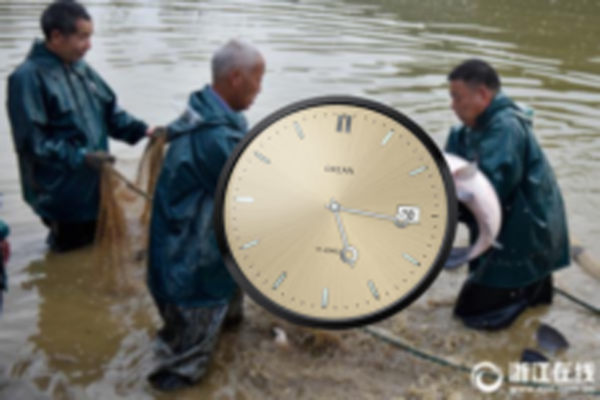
**5:16**
